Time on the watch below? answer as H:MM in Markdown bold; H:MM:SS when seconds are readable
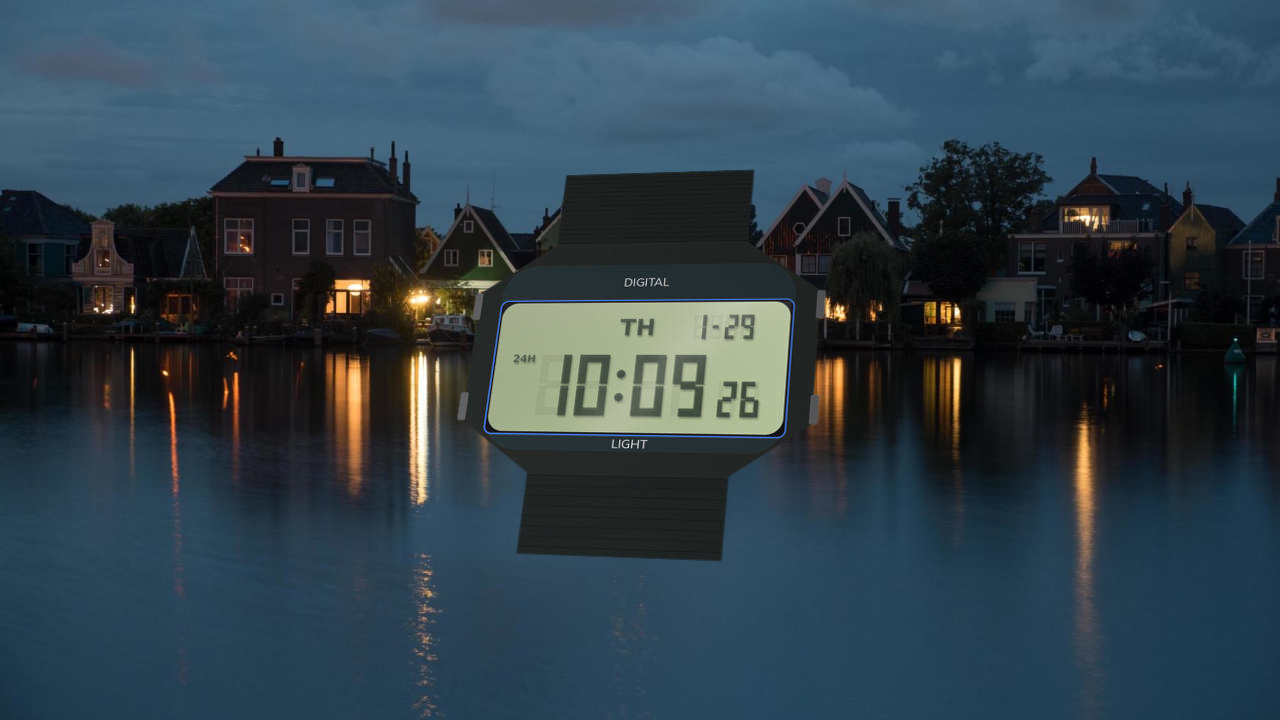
**10:09:26**
